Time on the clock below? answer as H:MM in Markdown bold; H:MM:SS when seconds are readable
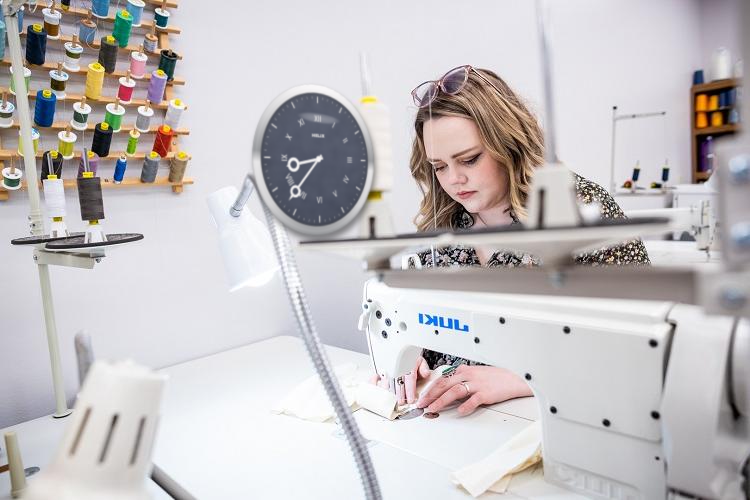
**8:37**
